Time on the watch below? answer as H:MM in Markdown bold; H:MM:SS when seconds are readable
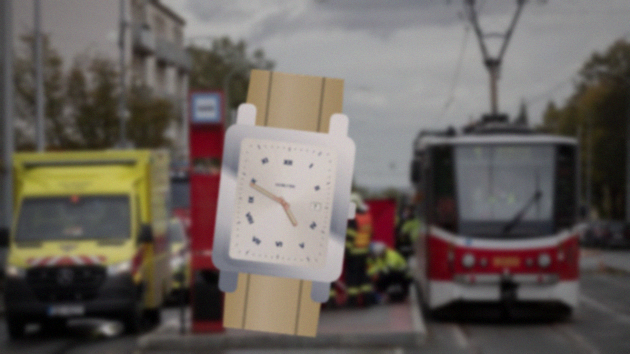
**4:49**
